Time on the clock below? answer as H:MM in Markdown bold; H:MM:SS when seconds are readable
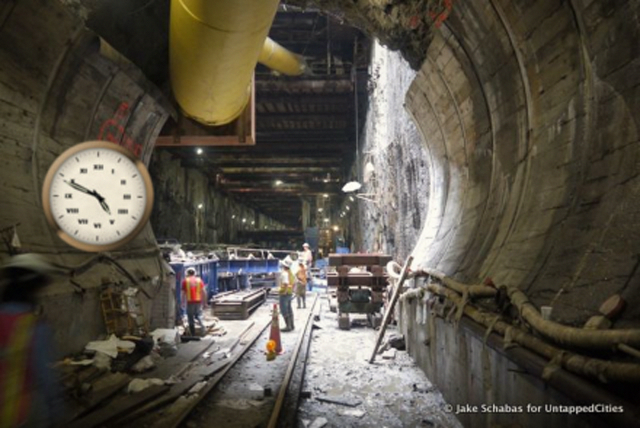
**4:49**
